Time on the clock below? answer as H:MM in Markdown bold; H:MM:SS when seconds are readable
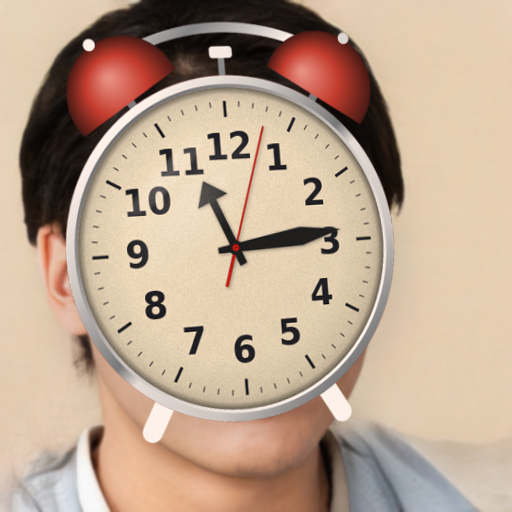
**11:14:03**
